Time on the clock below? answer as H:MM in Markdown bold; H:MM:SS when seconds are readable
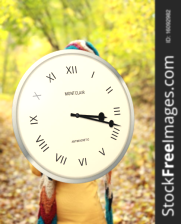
**3:18**
